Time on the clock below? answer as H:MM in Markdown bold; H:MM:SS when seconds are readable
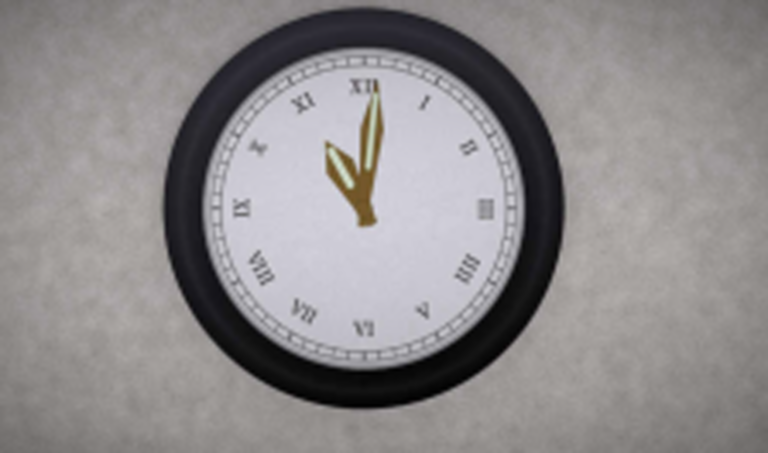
**11:01**
